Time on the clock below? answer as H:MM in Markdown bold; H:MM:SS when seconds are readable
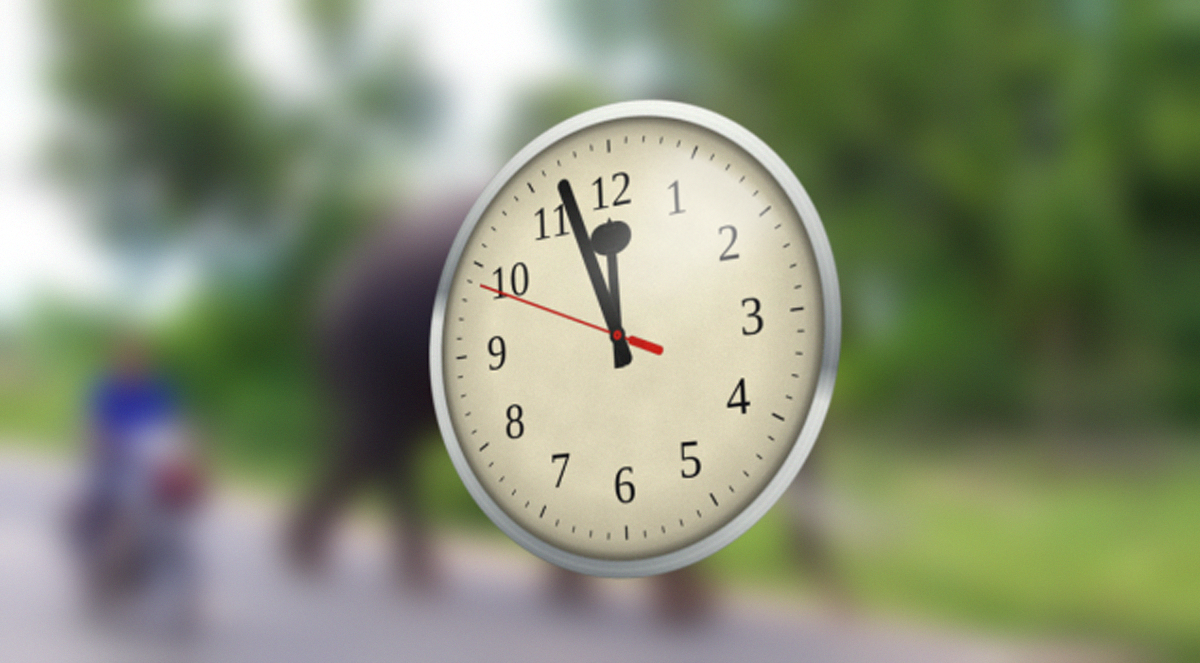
**11:56:49**
